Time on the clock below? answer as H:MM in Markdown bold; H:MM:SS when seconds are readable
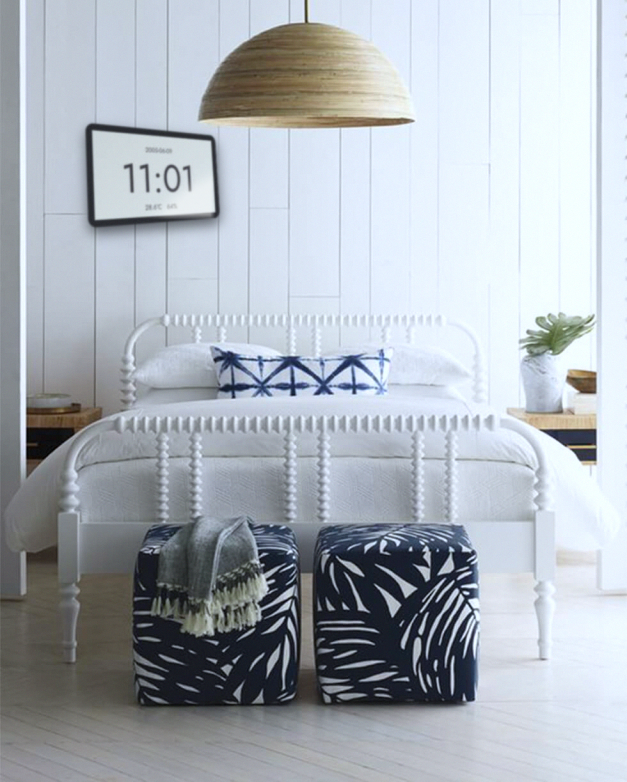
**11:01**
